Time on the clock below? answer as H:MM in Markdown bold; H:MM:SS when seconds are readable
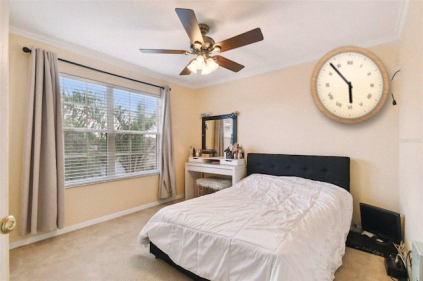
**5:53**
